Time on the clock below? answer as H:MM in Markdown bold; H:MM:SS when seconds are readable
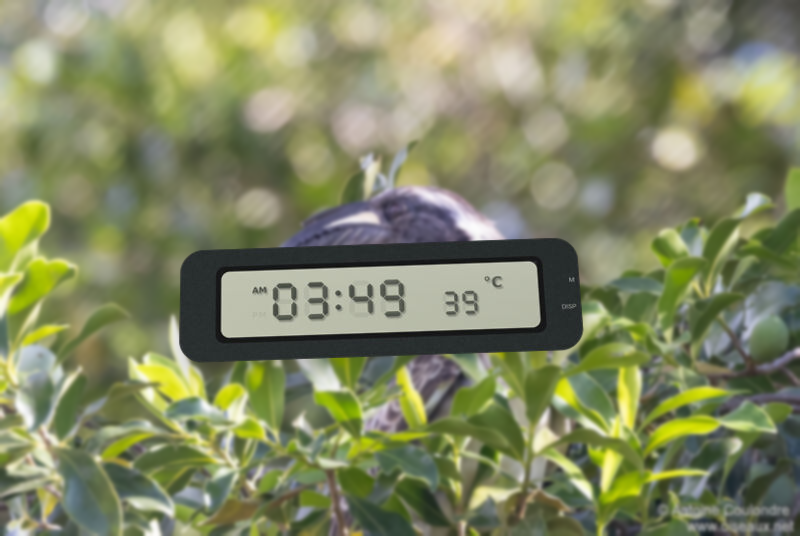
**3:49**
